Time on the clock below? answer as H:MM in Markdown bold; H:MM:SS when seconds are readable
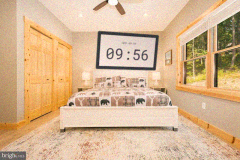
**9:56**
